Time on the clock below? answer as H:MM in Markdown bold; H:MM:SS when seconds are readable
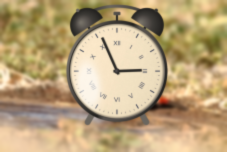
**2:56**
